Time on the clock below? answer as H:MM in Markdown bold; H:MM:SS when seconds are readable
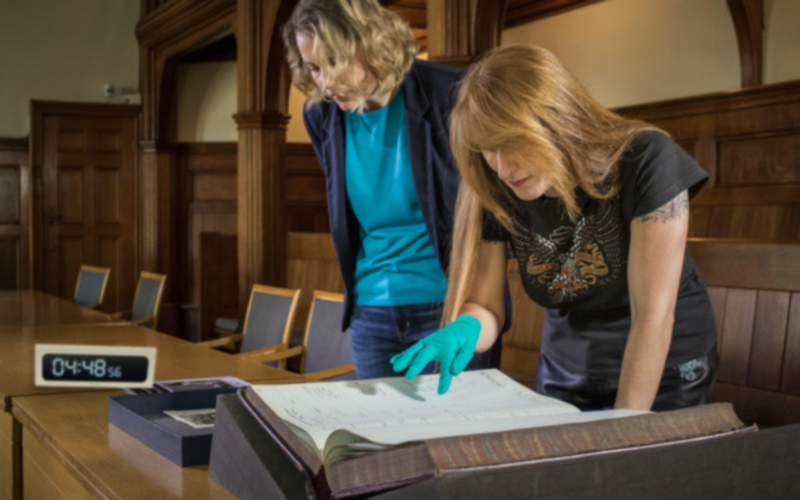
**4:48**
